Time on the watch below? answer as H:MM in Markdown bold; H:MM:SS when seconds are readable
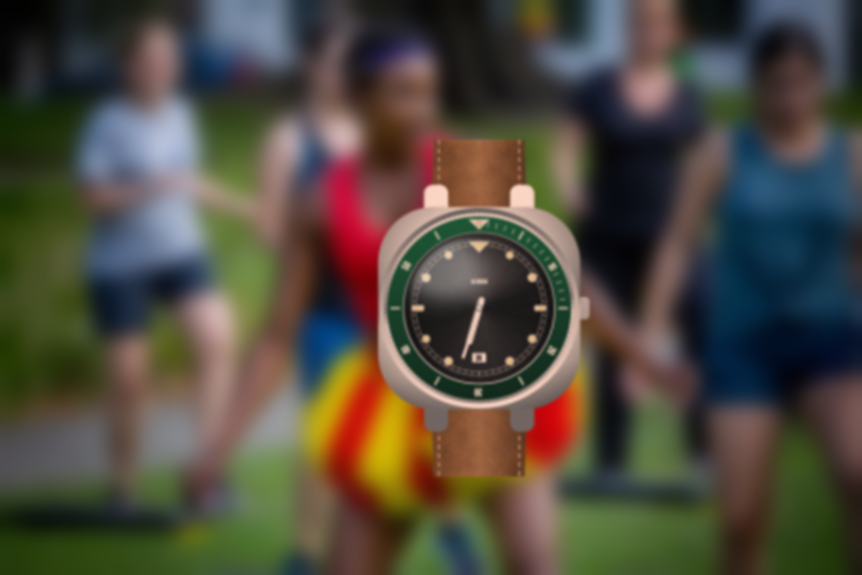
**6:33**
